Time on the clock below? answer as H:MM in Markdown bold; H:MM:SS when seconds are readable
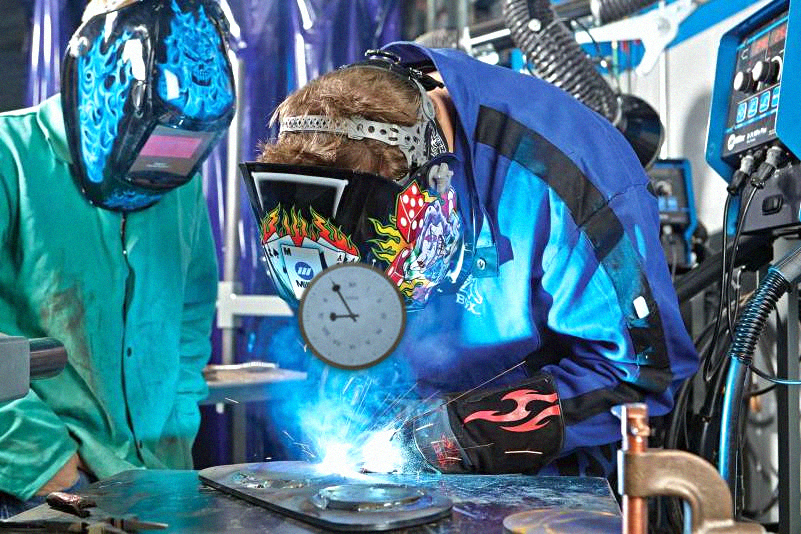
**8:55**
